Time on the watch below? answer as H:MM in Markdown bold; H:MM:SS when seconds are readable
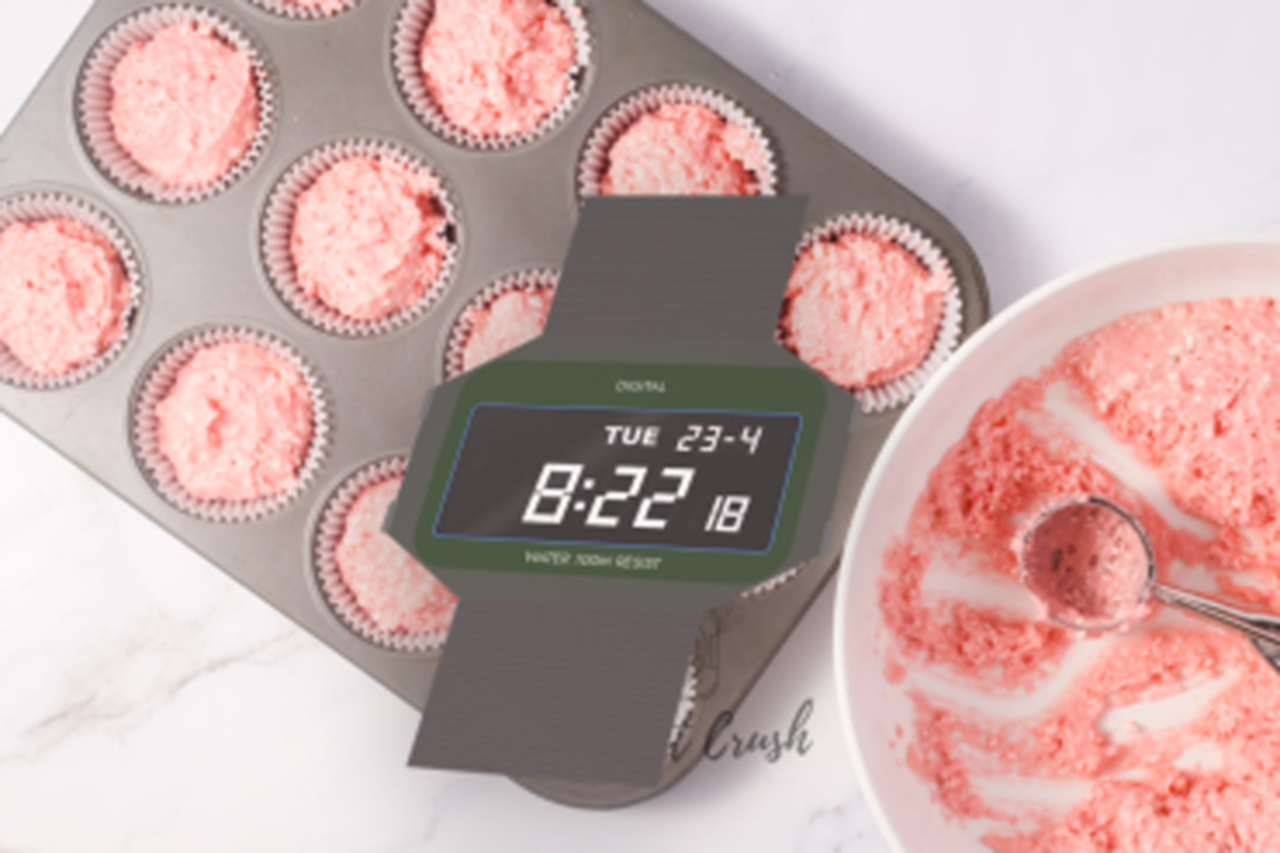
**8:22:18**
